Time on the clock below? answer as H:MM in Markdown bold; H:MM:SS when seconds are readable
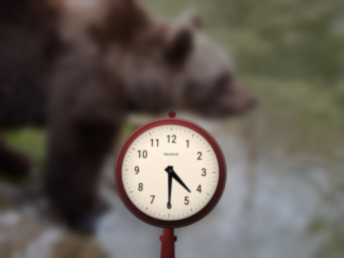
**4:30**
